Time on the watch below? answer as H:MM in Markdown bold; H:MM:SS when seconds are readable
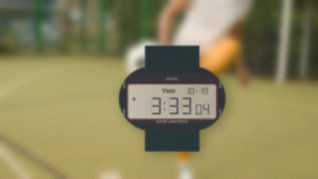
**3:33:04**
